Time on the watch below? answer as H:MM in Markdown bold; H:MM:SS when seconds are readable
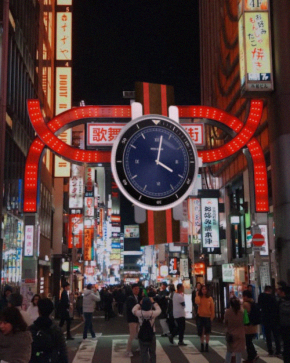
**4:02**
